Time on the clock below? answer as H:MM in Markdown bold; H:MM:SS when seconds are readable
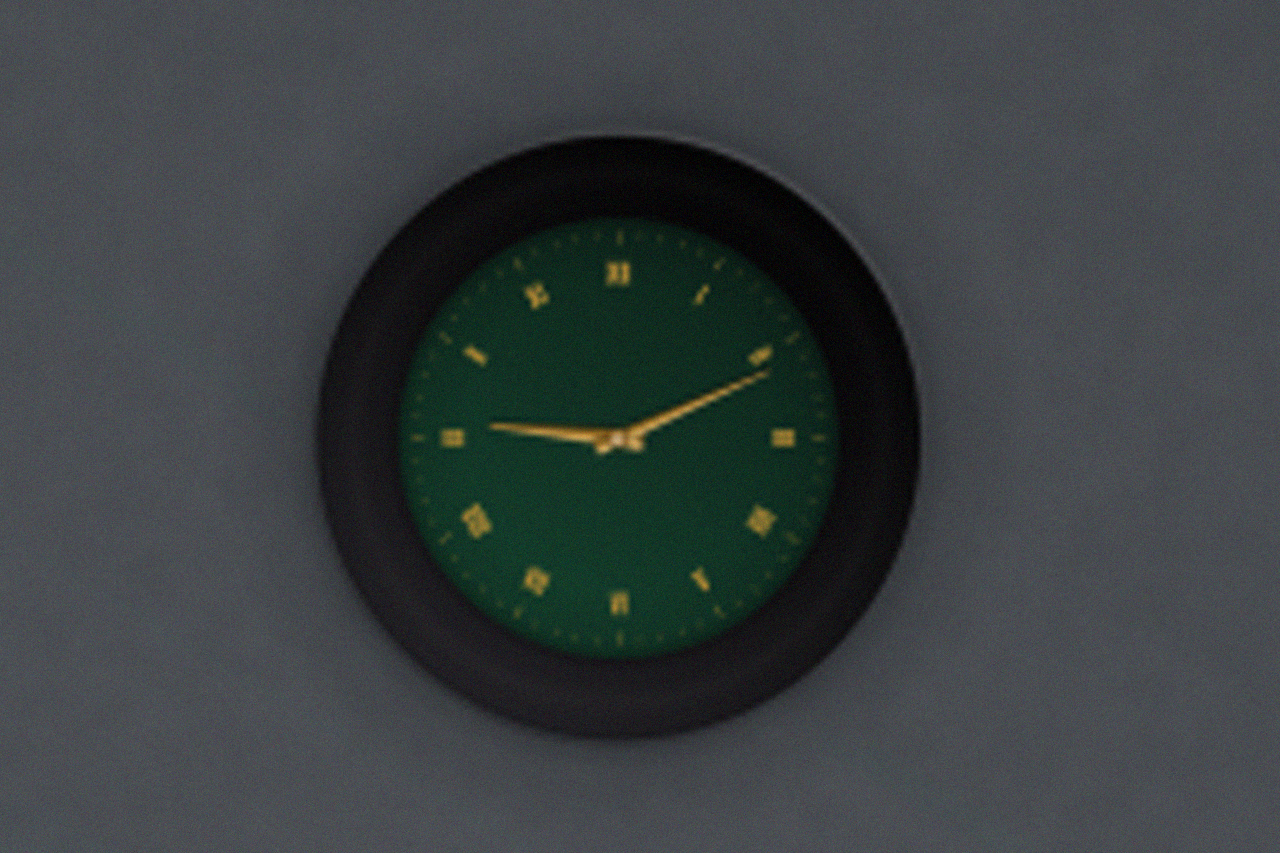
**9:11**
